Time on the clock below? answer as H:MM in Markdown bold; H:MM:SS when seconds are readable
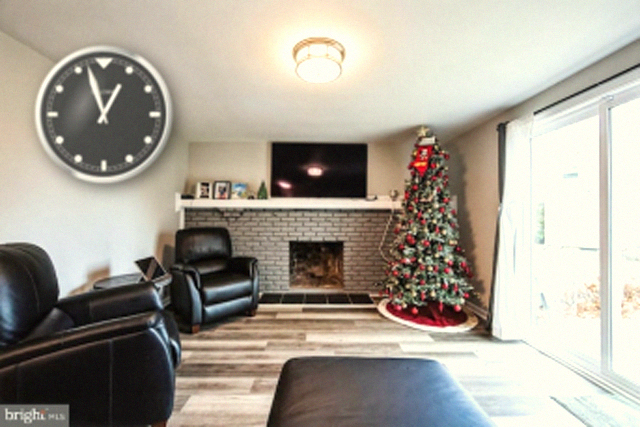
**12:57**
